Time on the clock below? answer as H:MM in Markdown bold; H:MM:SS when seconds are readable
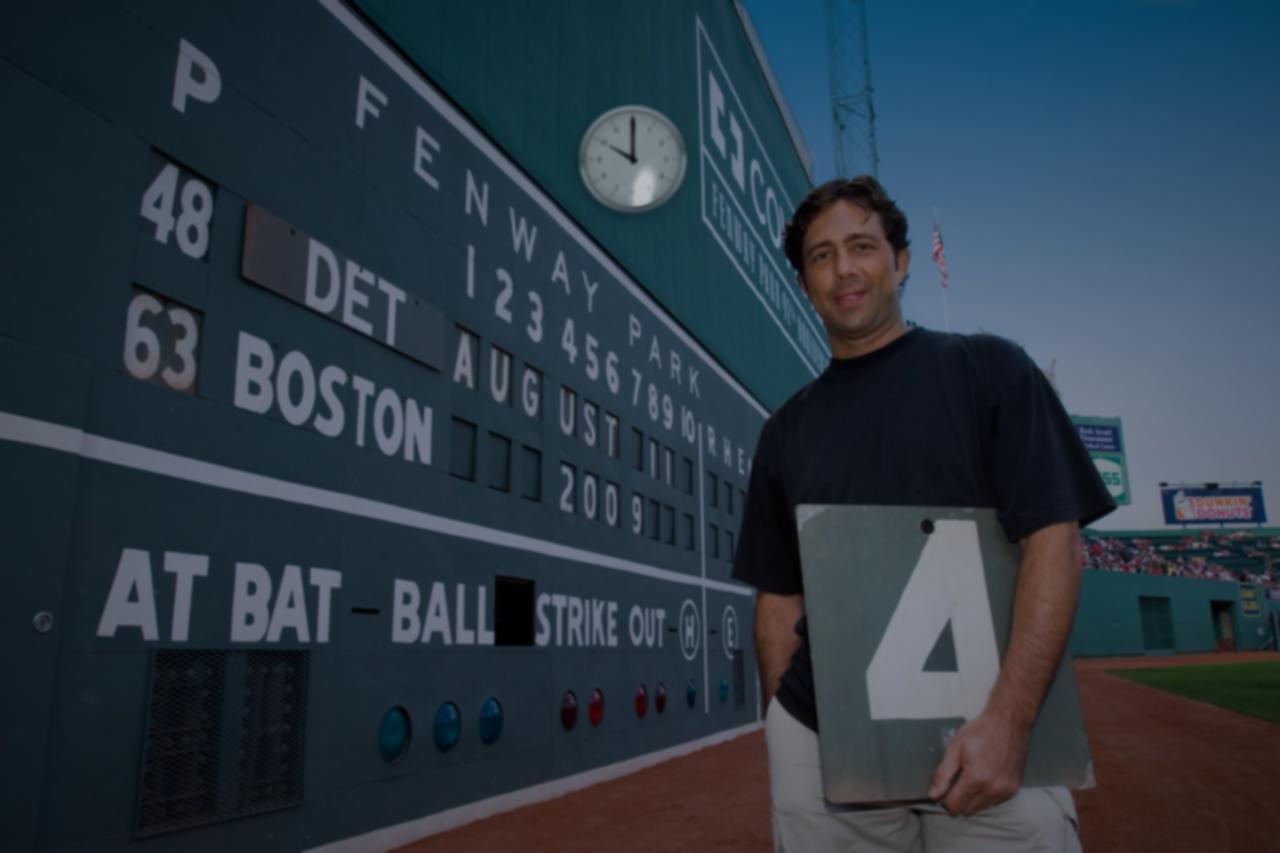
**10:00**
